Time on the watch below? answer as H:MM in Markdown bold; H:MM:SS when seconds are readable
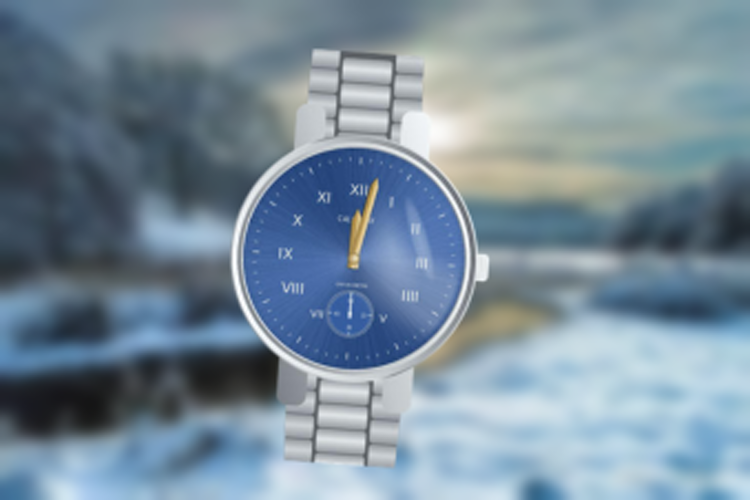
**12:02**
